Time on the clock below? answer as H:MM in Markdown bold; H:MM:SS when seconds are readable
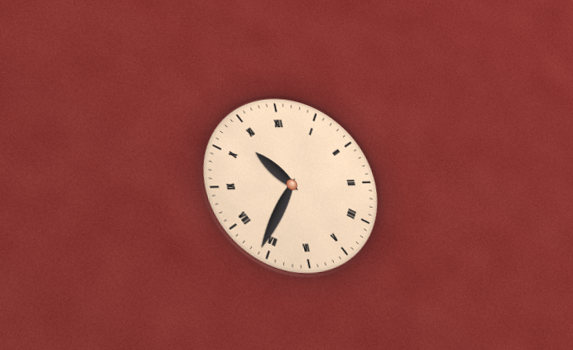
**10:36**
